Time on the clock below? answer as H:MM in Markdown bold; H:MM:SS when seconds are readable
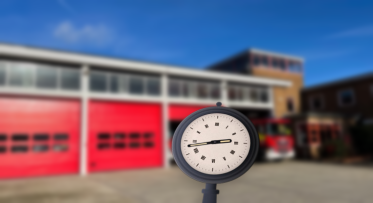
**2:43**
